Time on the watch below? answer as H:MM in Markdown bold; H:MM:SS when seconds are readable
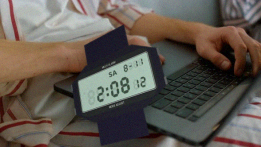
**2:08:12**
